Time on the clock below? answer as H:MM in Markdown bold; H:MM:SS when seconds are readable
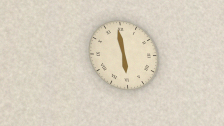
**5:59**
